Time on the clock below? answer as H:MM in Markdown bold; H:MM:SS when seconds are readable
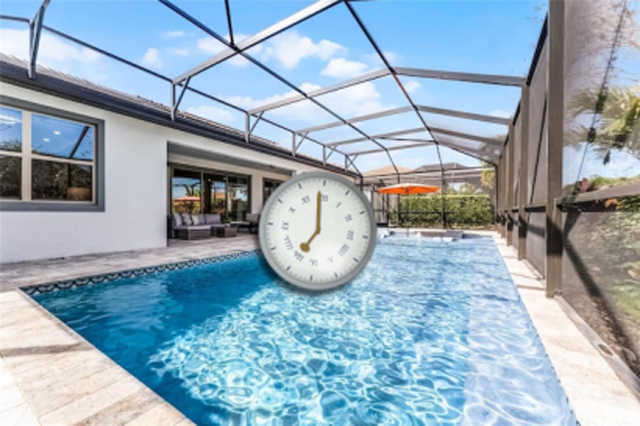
**6:59**
